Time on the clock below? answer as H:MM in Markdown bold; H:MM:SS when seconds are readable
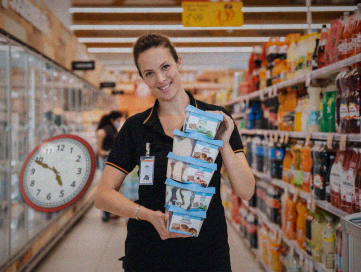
**4:49**
